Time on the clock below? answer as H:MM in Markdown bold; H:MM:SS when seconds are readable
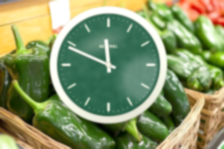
**11:49**
